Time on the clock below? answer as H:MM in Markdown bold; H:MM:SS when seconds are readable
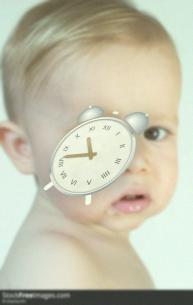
**10:42**
